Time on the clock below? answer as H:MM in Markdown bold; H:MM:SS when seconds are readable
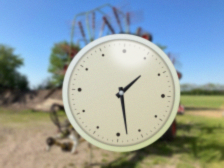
**1:28**
